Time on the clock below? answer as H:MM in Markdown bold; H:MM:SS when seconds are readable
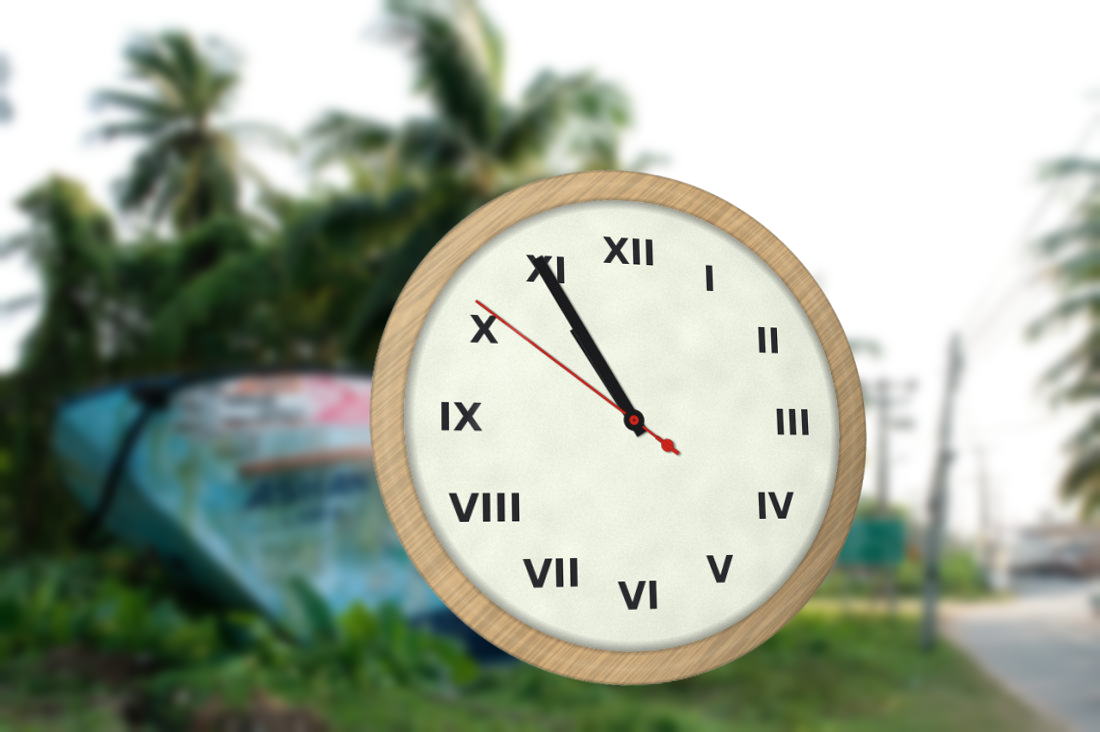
**10:54:51**
